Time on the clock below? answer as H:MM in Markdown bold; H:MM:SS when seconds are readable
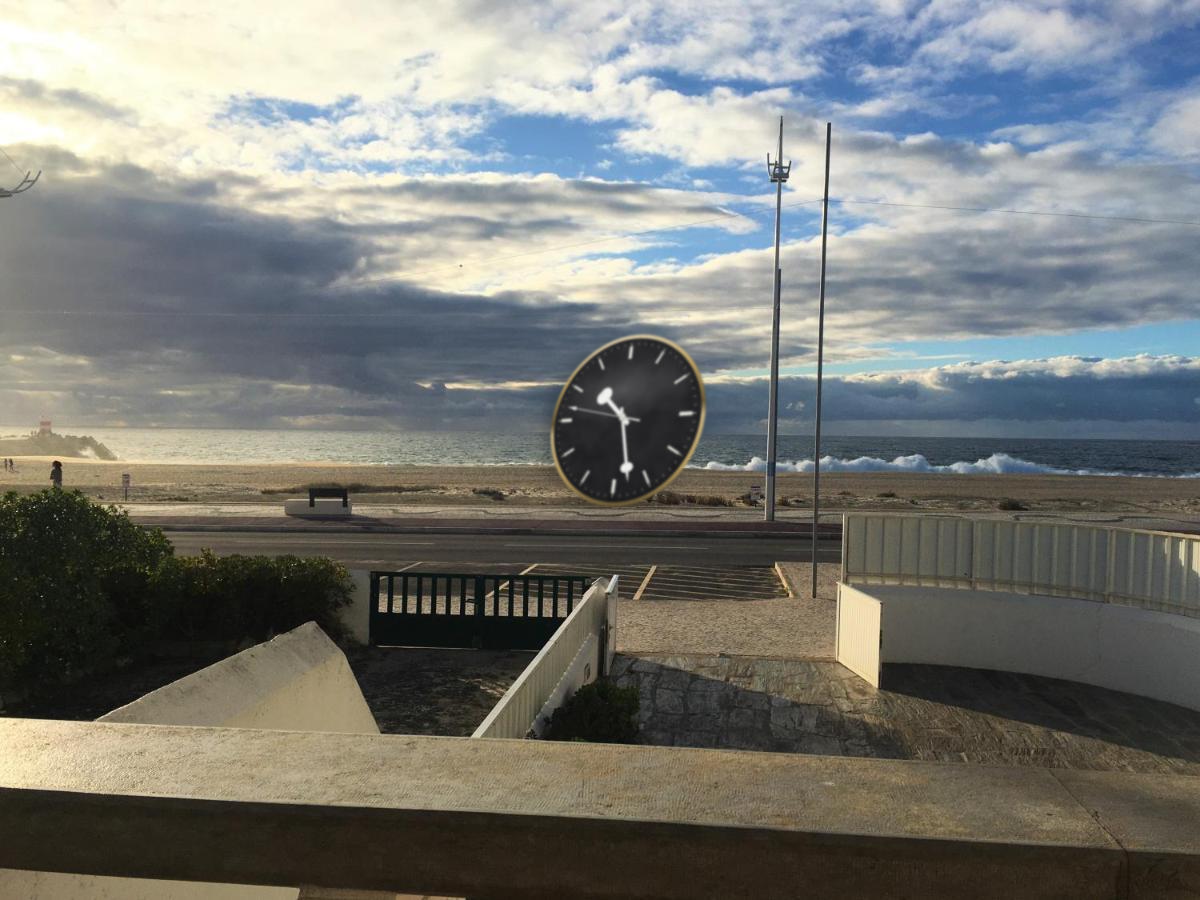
**10:27:47**
